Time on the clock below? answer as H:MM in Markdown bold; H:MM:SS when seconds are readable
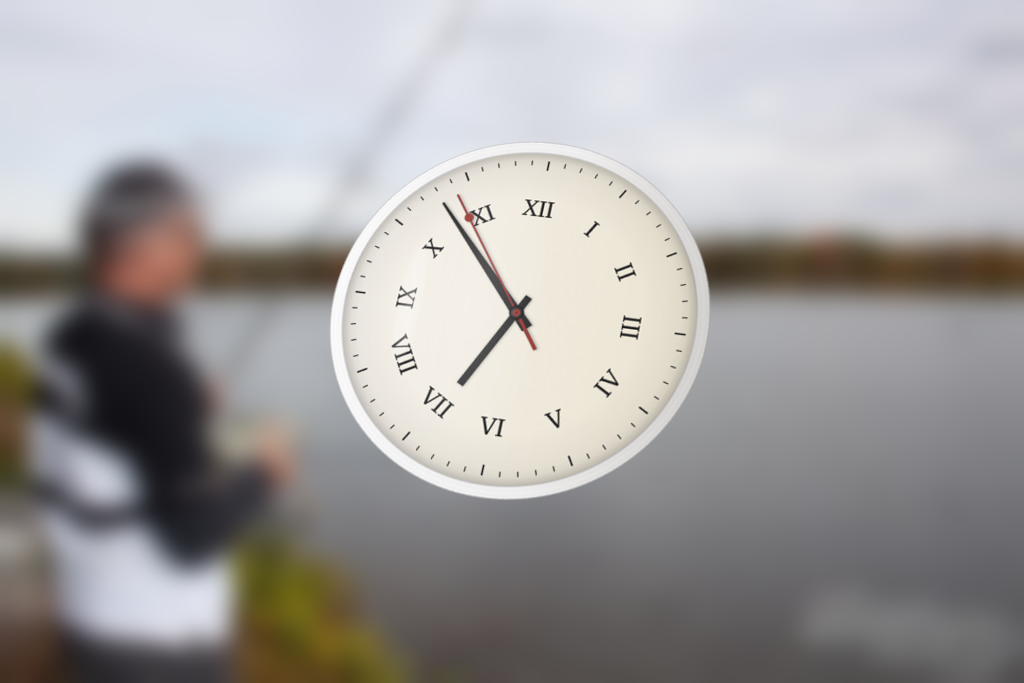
**6:52:54**
